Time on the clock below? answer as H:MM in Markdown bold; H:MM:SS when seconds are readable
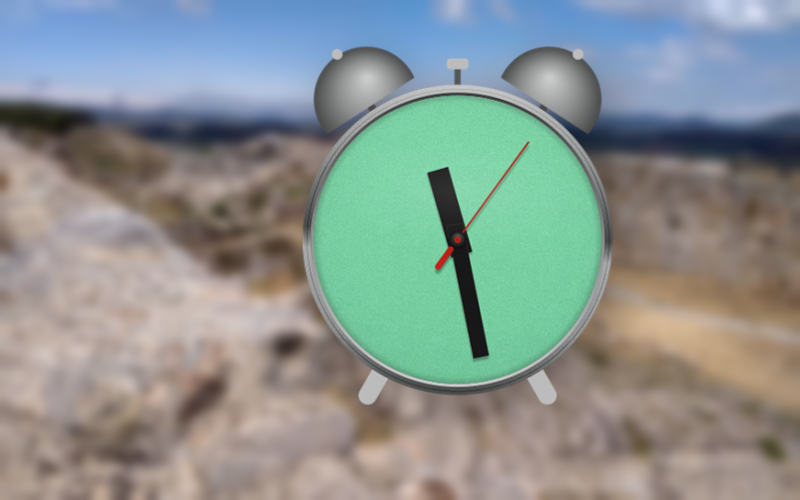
**11:28:06**
